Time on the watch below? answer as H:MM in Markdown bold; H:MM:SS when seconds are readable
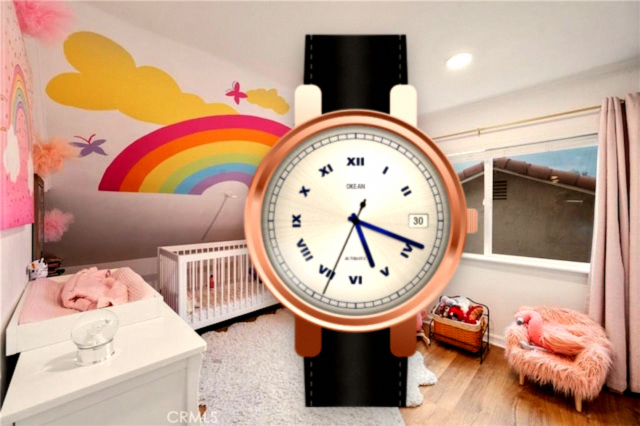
**5:18:34**
